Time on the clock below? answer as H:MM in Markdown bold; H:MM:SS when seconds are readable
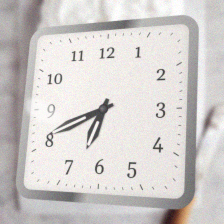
**6:41**
